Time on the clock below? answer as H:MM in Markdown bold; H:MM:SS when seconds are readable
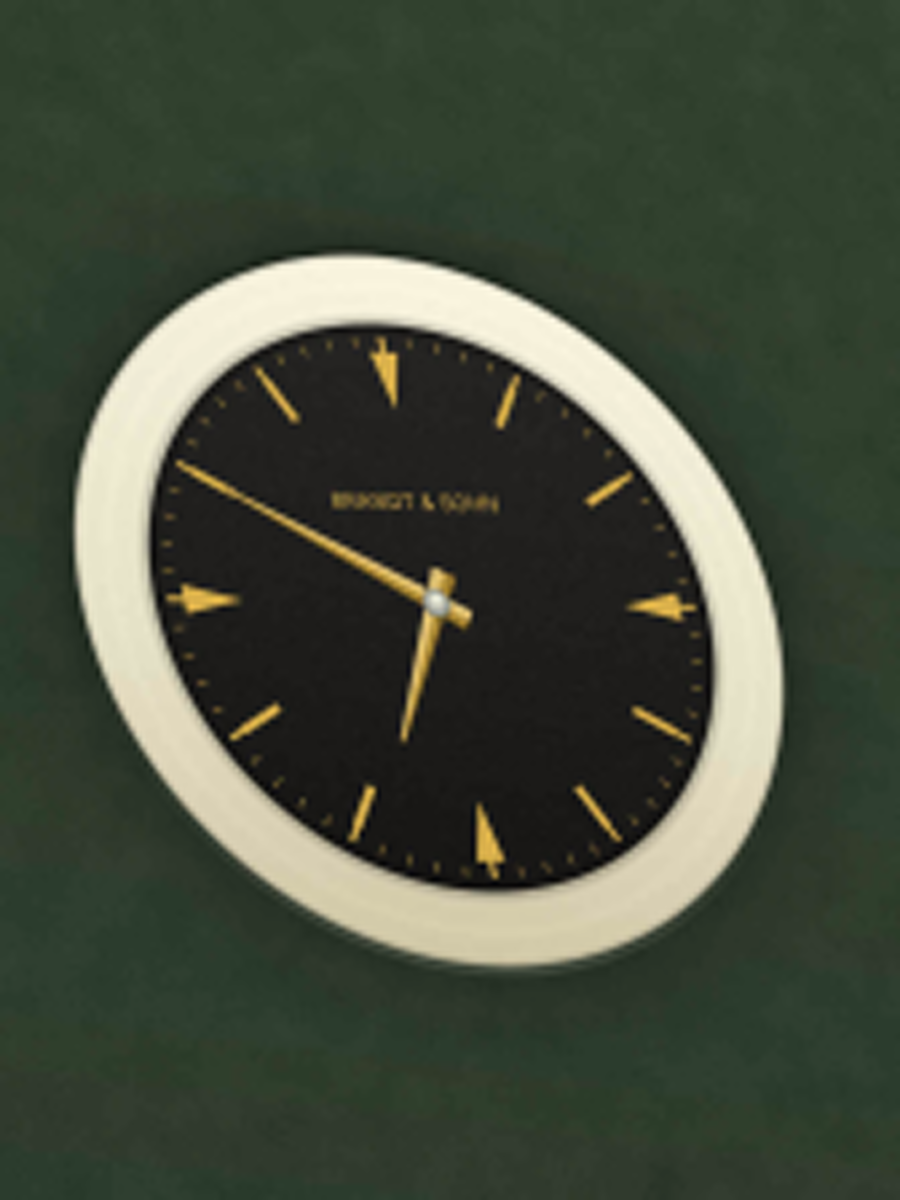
**6:50**
